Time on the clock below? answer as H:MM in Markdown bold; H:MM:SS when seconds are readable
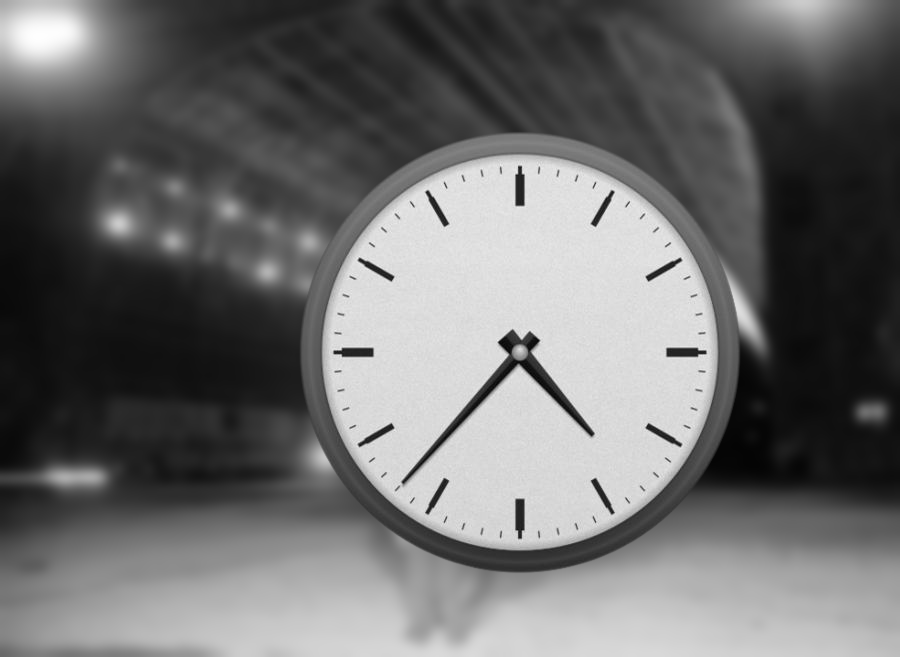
**4:37**
